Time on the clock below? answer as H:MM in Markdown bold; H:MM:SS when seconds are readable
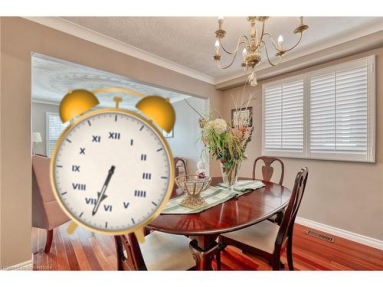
**6:33**
